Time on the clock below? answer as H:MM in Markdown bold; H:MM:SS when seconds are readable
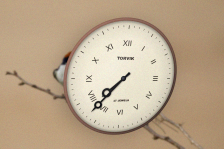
**7:37**
